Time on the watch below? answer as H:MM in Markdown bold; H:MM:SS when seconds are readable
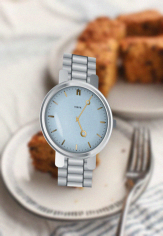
**5:05**
